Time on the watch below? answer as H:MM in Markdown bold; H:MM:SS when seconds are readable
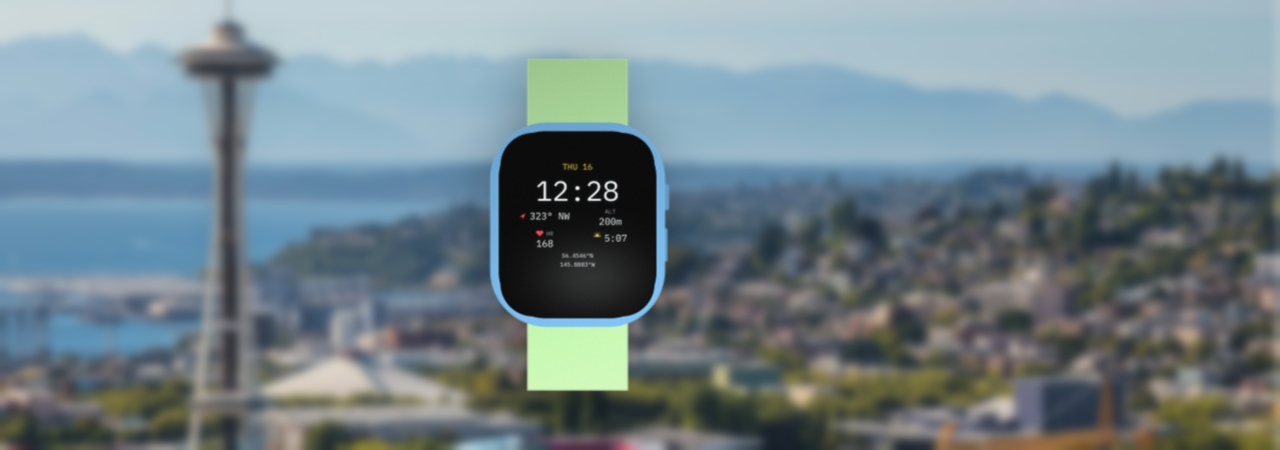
**12:28**
